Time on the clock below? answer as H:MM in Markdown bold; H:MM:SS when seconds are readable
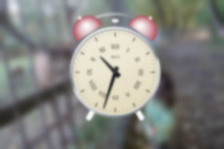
**10:33**
